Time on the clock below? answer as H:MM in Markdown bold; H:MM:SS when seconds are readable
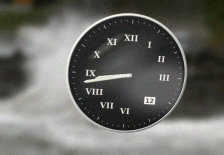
**8:43**
